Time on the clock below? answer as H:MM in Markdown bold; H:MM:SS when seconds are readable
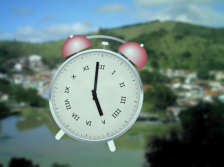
**4:59**
